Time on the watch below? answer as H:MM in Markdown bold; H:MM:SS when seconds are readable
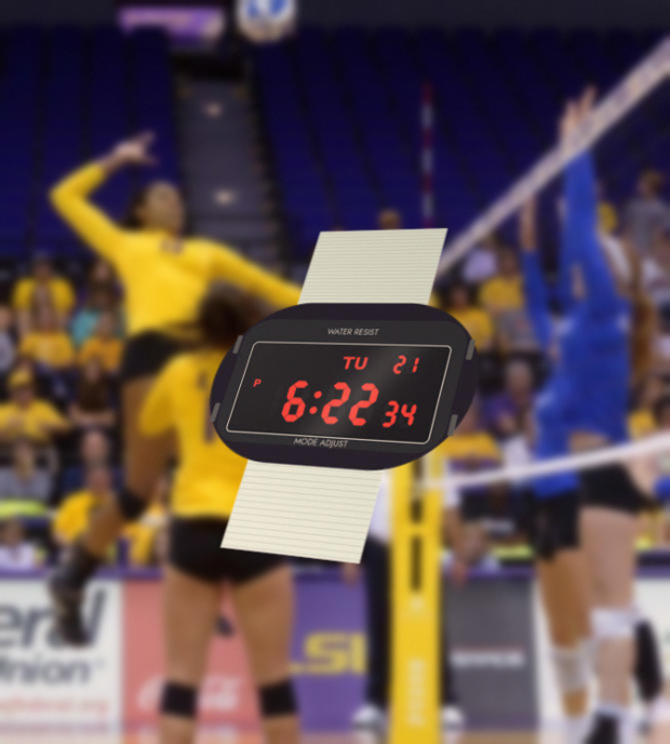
**6:22:34**
